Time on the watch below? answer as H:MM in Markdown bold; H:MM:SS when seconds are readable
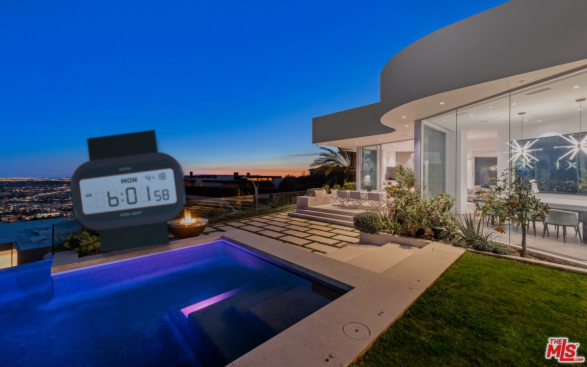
**6:01:58**
